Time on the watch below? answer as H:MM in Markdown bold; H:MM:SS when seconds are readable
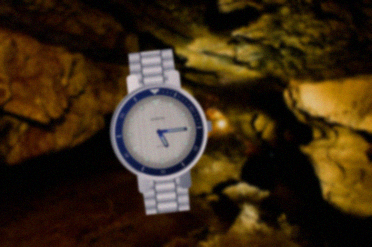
**5:15**
